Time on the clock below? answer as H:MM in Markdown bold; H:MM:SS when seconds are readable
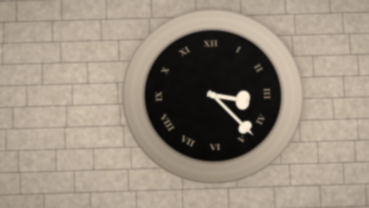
**3:23**
